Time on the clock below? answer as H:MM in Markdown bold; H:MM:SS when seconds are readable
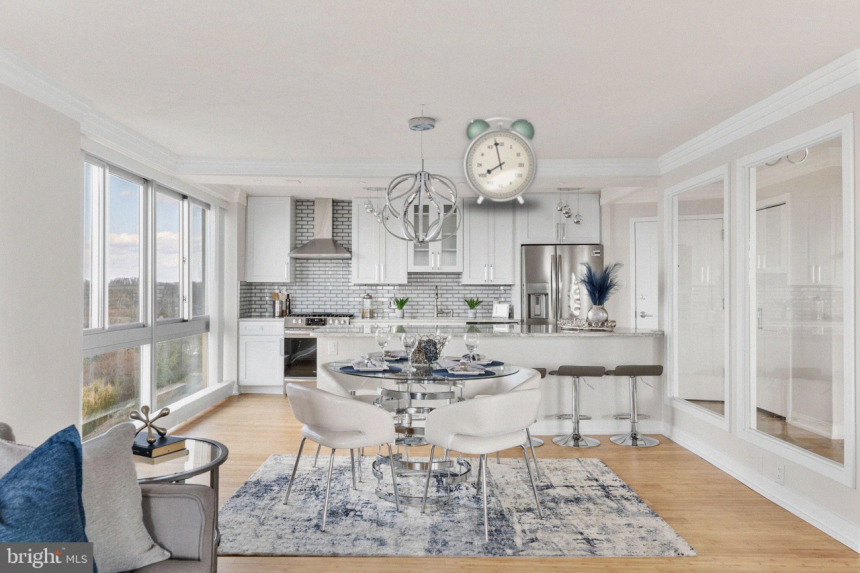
**7:58**
